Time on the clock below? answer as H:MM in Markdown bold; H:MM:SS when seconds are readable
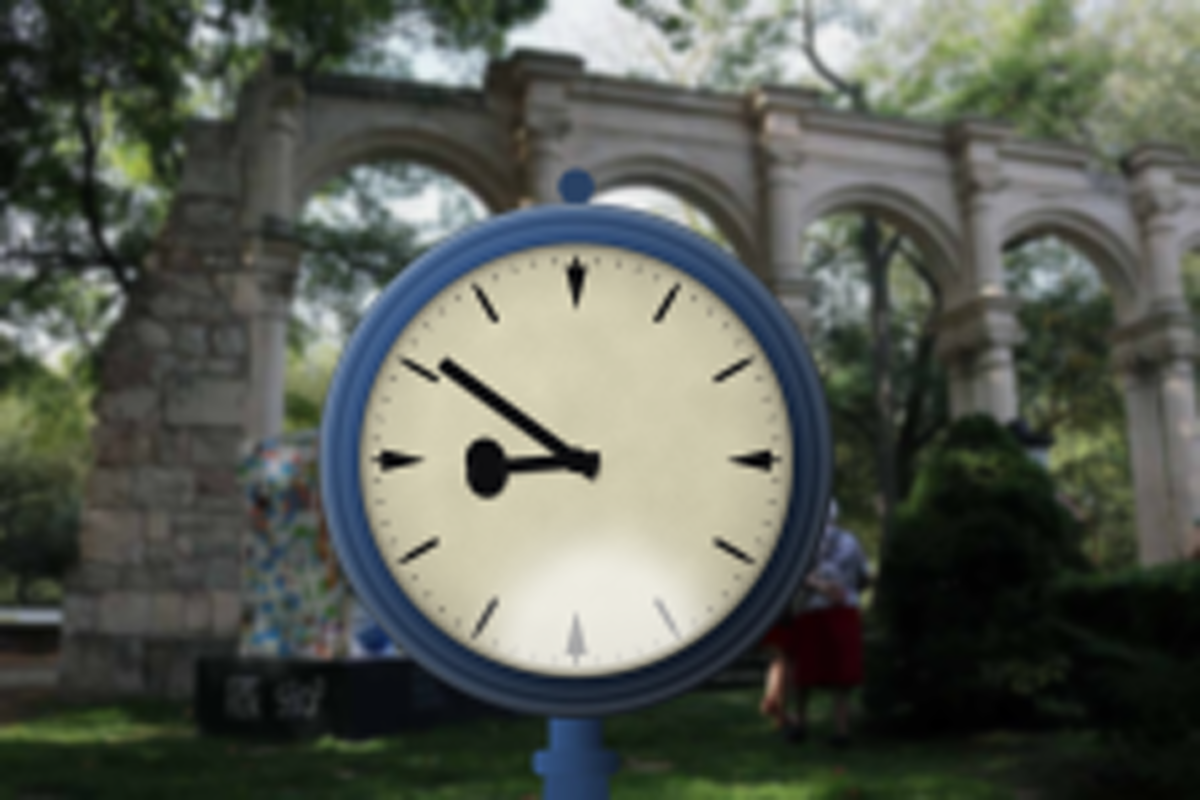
**8:51**
